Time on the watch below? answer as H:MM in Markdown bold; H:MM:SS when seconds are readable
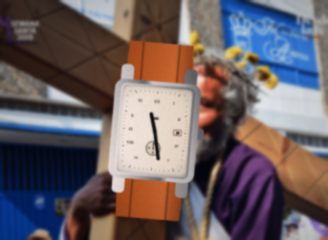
**11:28**
